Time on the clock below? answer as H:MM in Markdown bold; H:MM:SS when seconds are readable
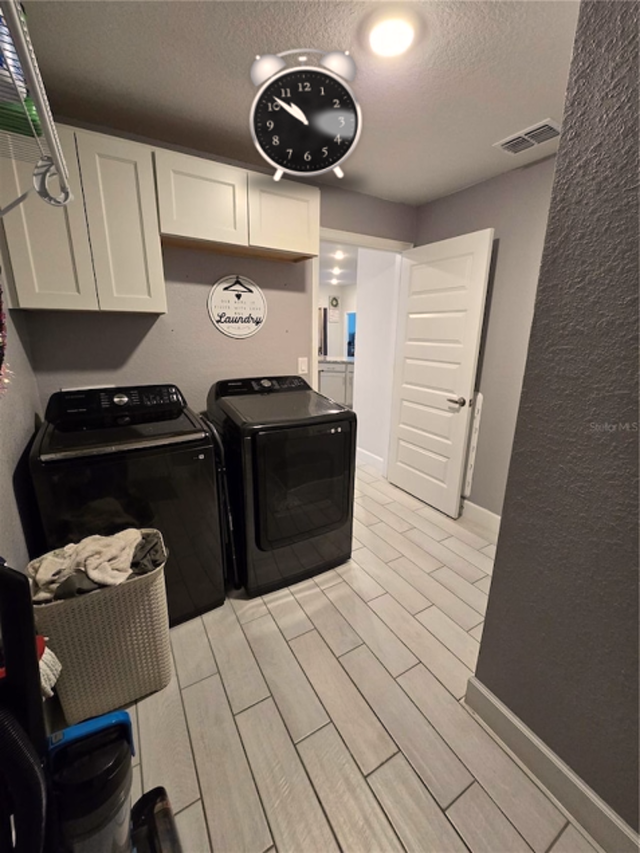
**10:52**
